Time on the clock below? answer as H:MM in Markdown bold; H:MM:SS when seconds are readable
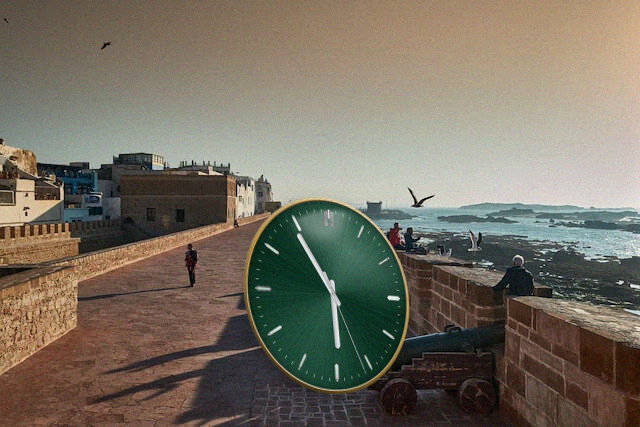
**5:54:26**
